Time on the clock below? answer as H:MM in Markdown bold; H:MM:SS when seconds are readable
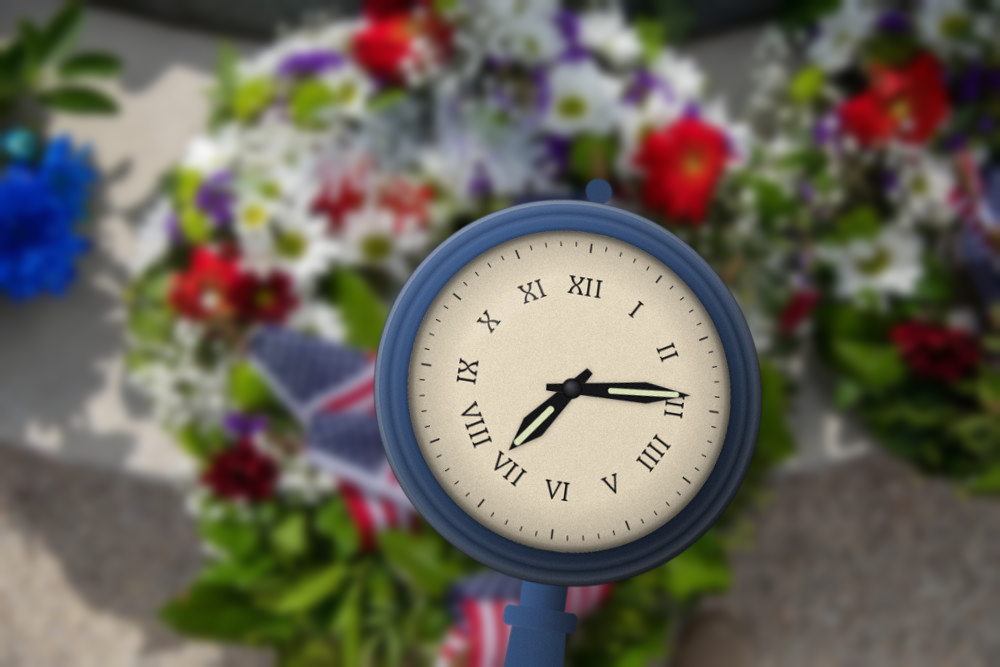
**7:14**
